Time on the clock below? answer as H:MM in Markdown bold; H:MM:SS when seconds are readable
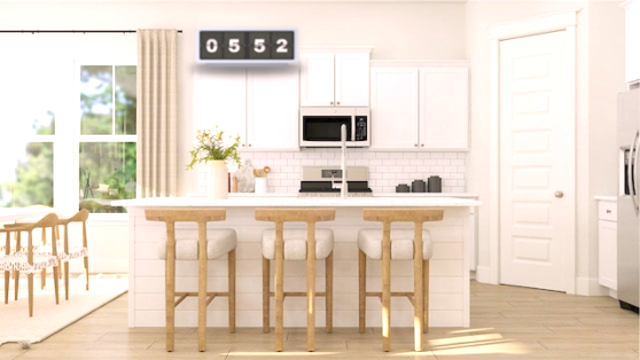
**5:52**
